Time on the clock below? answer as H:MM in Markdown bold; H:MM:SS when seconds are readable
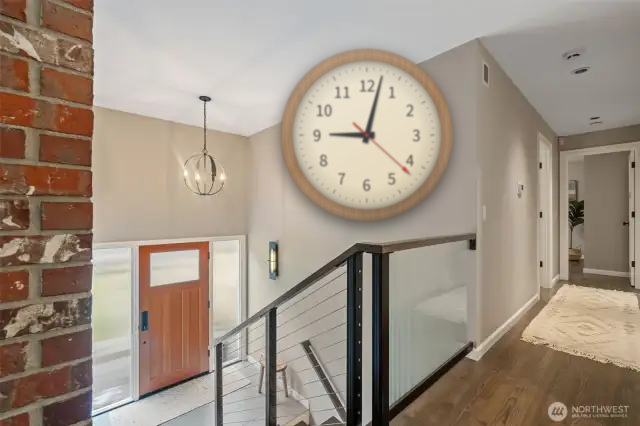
**9:02:22**
